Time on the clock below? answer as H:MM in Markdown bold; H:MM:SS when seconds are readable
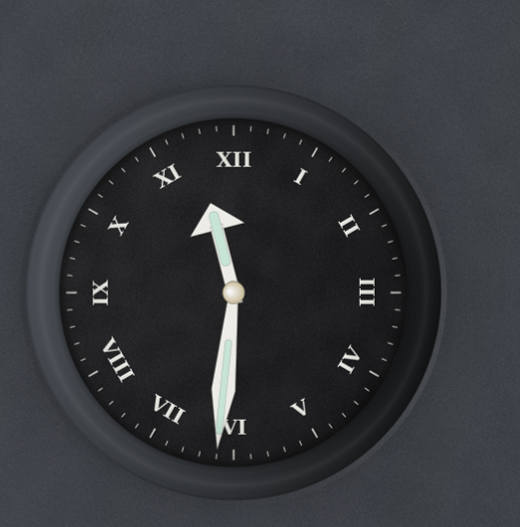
**11:31**
